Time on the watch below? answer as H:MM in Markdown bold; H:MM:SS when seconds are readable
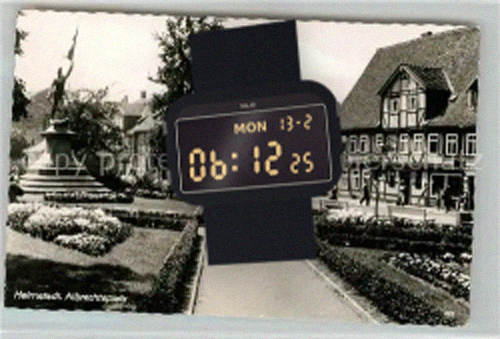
**6:12:25**
